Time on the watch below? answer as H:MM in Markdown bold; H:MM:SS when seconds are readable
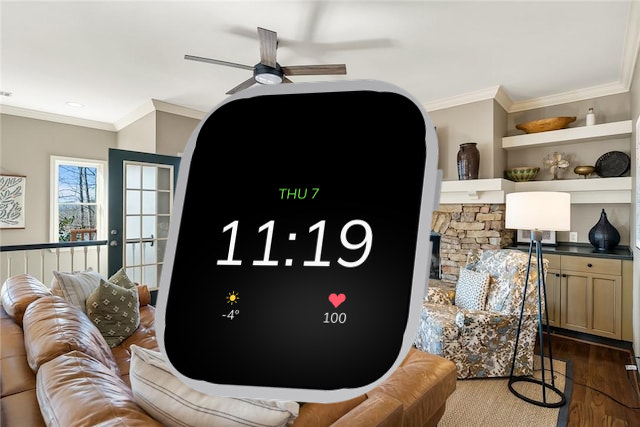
**11:19**
